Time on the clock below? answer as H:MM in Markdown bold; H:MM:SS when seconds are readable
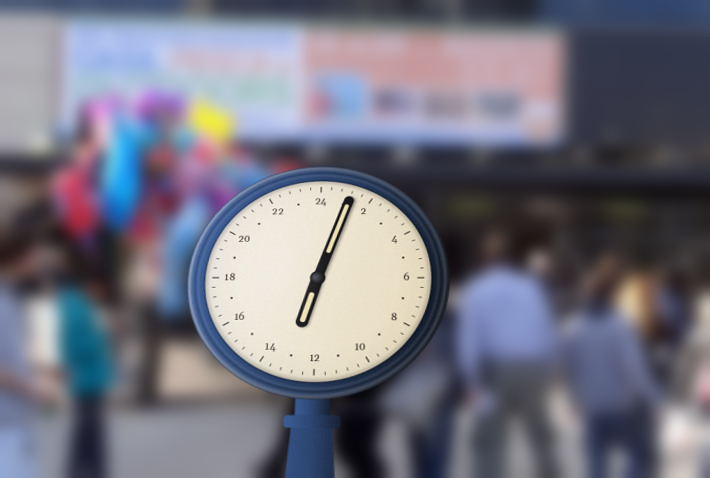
**13:03**
